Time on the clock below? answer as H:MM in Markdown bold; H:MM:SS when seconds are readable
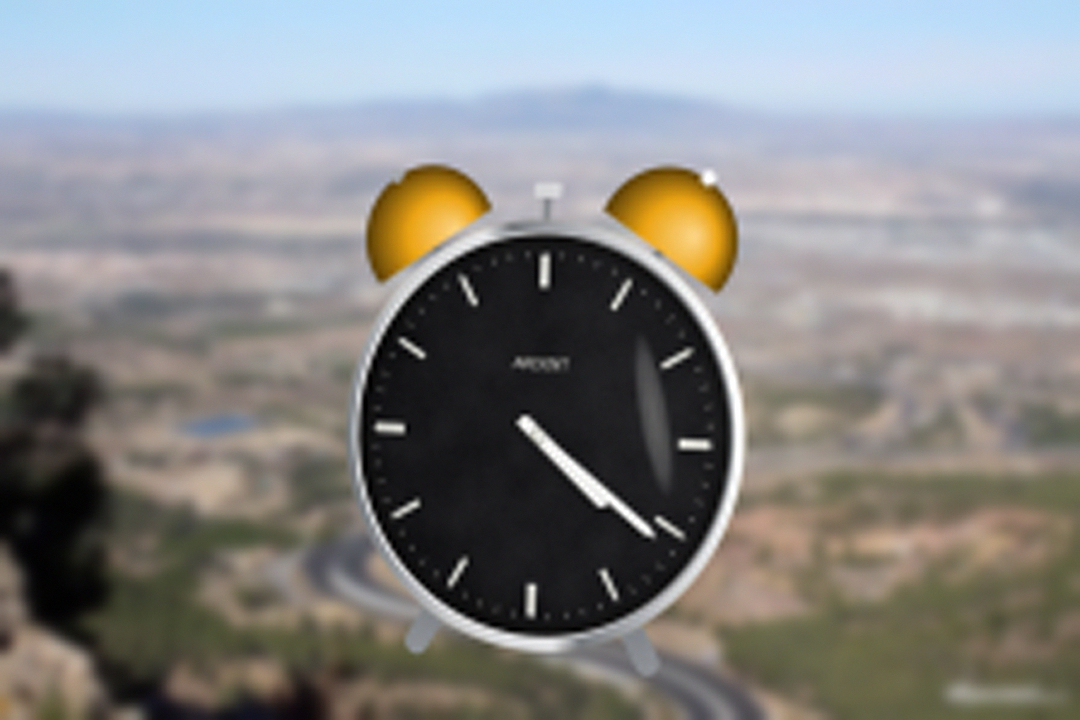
**4:21**
